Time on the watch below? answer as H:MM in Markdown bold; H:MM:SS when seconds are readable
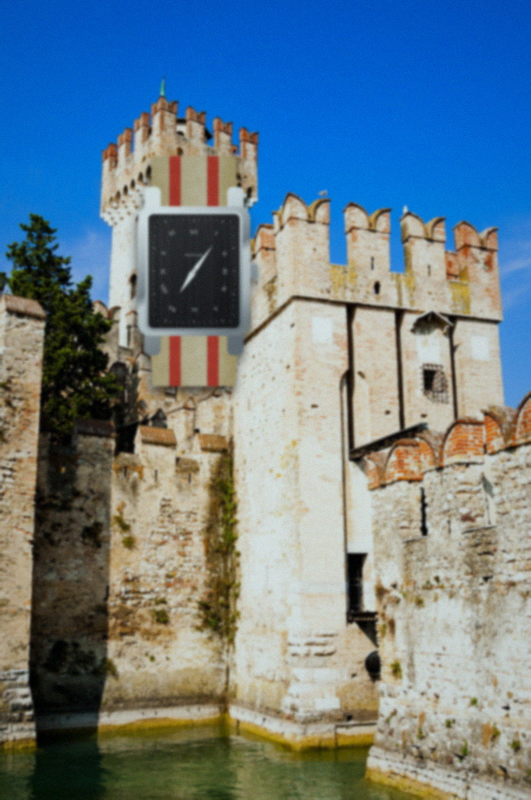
**7:06**
